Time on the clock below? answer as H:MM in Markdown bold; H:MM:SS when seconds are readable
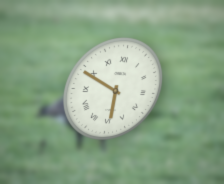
**5:49**
